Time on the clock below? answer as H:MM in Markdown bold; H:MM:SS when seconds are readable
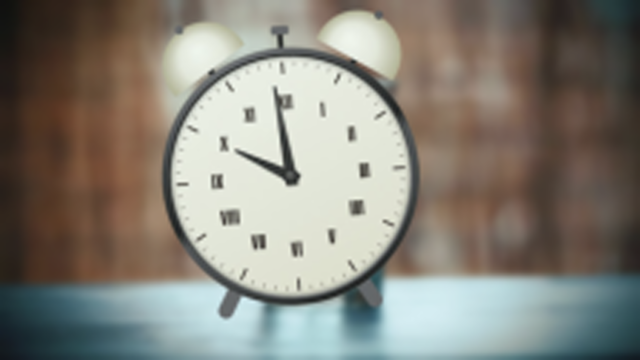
**9:59**
